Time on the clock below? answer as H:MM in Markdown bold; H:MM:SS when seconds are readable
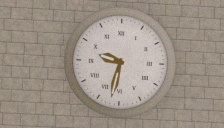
**9:32**
